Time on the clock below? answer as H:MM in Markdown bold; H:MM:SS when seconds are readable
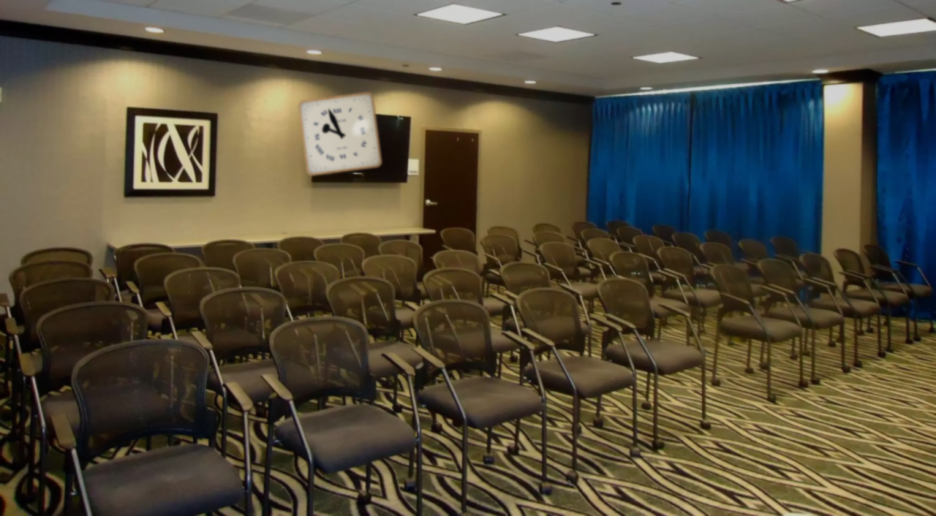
**9:57**
